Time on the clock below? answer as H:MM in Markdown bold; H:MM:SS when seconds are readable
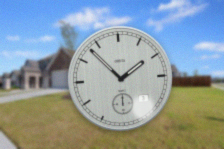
**1:53**
